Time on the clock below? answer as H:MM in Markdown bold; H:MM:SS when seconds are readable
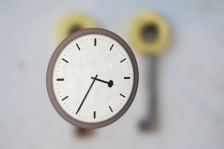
**3:35**
